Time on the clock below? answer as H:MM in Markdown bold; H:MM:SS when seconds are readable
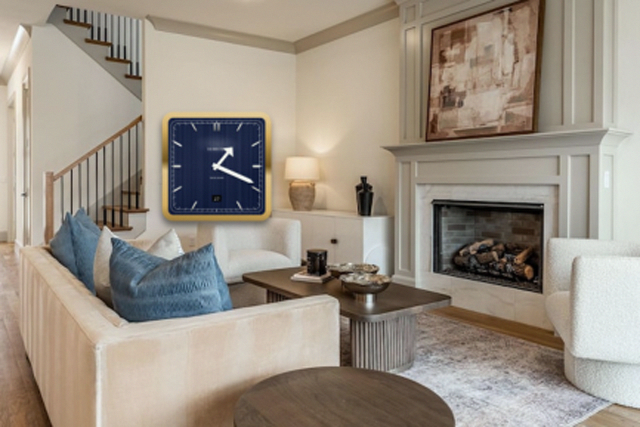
**1:19**
